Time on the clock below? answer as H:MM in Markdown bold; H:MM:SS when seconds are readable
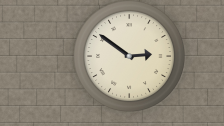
**2:51**
